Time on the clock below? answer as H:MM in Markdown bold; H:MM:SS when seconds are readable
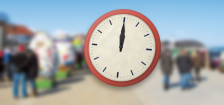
**12:00**
